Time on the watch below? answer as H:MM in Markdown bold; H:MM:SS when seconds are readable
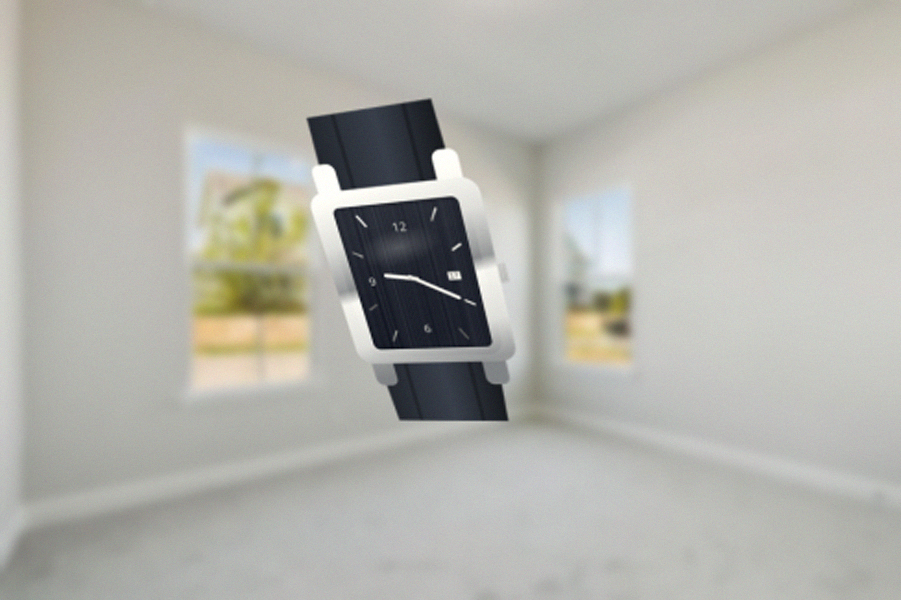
**9:20**
